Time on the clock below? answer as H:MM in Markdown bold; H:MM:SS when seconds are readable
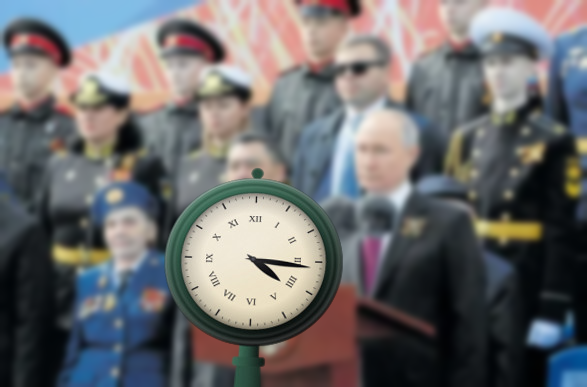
**4:16**
